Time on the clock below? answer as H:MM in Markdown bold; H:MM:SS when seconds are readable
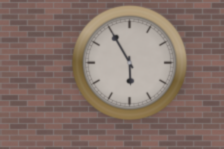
**5:55**
